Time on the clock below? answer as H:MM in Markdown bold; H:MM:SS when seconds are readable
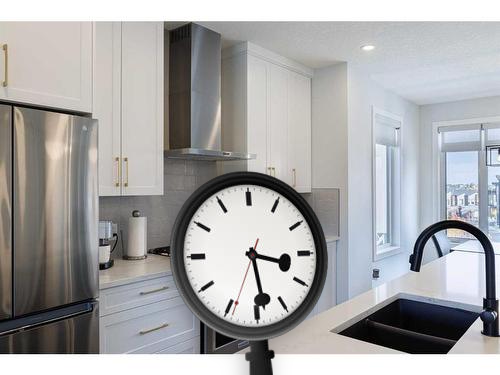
**3:28:34**
